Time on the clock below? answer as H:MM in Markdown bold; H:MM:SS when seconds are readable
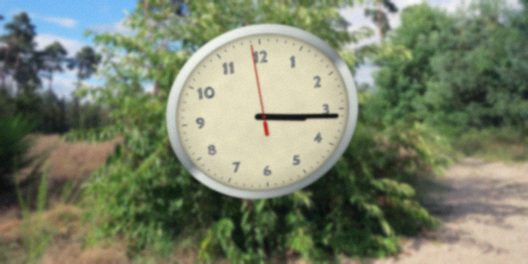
**3:15:59**
